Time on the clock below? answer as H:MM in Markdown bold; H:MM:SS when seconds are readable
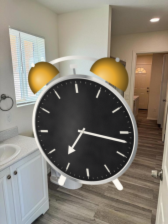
**7:17**
